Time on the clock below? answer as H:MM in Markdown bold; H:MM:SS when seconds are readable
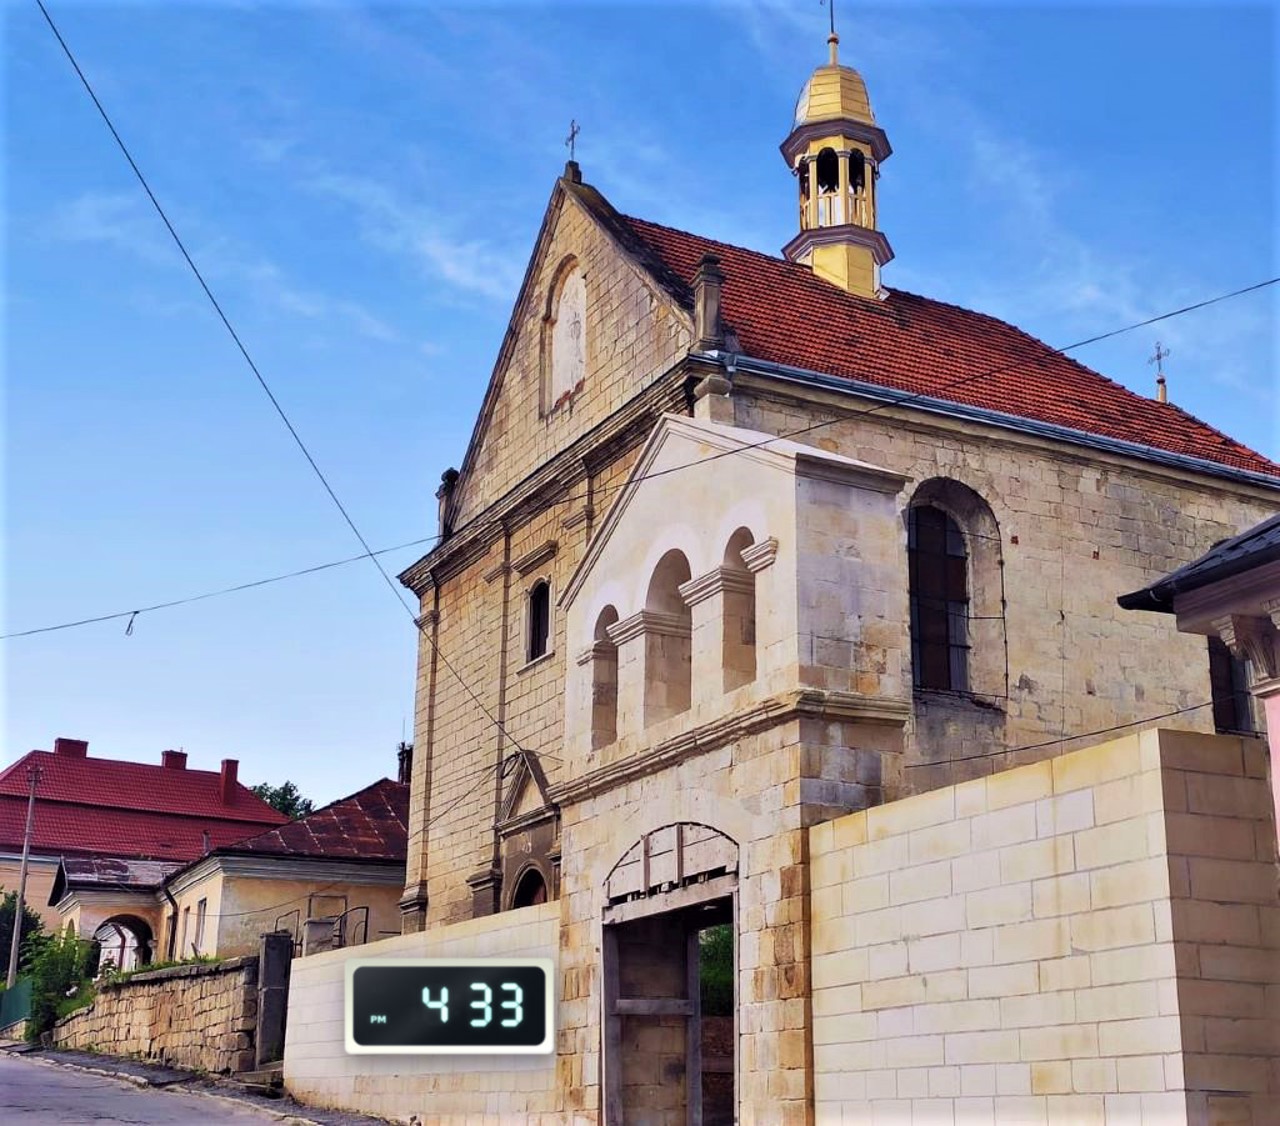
**4:33**
